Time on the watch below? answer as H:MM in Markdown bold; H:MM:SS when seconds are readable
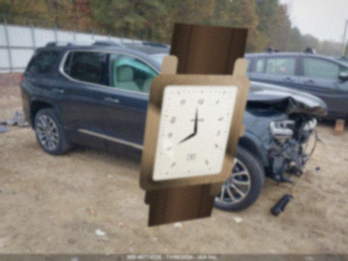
**7:59**
